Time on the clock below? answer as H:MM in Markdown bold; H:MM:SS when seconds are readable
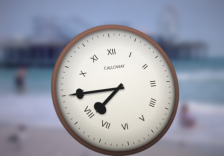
**7:45**
